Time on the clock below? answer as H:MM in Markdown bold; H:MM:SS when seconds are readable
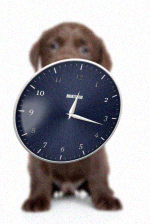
**12:17**
